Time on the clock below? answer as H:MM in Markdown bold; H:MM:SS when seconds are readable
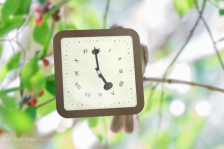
**4:59**
